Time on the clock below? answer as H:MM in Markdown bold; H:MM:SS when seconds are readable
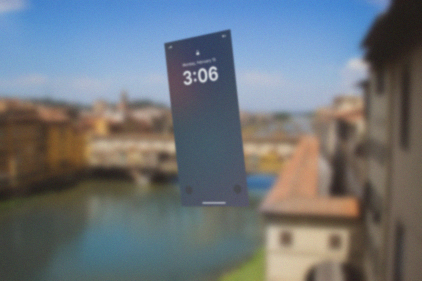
**3:06**
